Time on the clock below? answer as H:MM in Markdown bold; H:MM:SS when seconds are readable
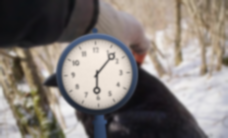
**6:07**
